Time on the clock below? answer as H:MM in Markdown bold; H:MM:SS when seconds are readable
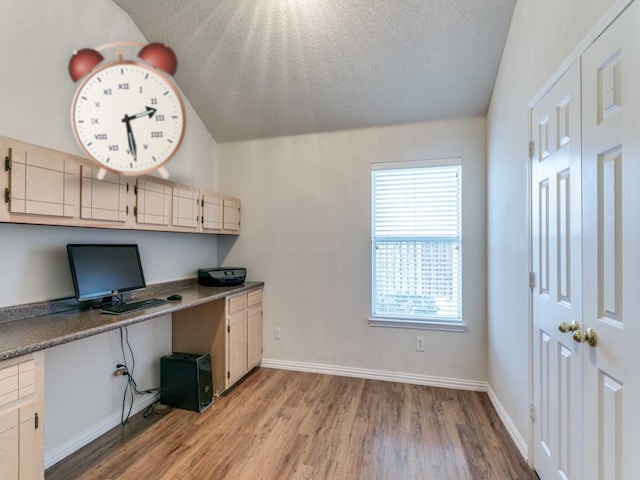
**2:29**
